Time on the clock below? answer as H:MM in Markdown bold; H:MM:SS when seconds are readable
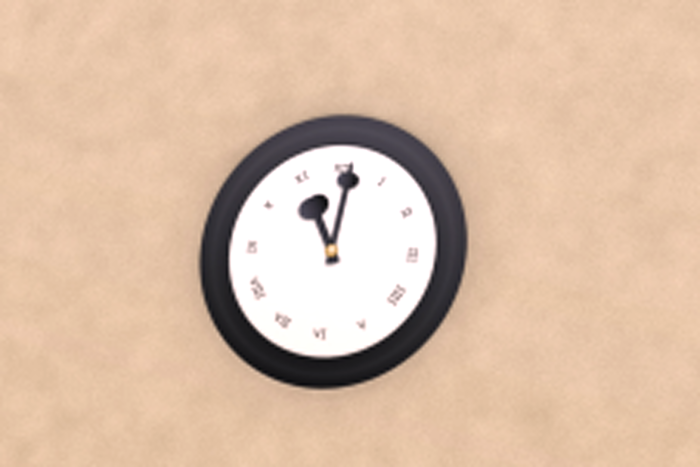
**11:01**
